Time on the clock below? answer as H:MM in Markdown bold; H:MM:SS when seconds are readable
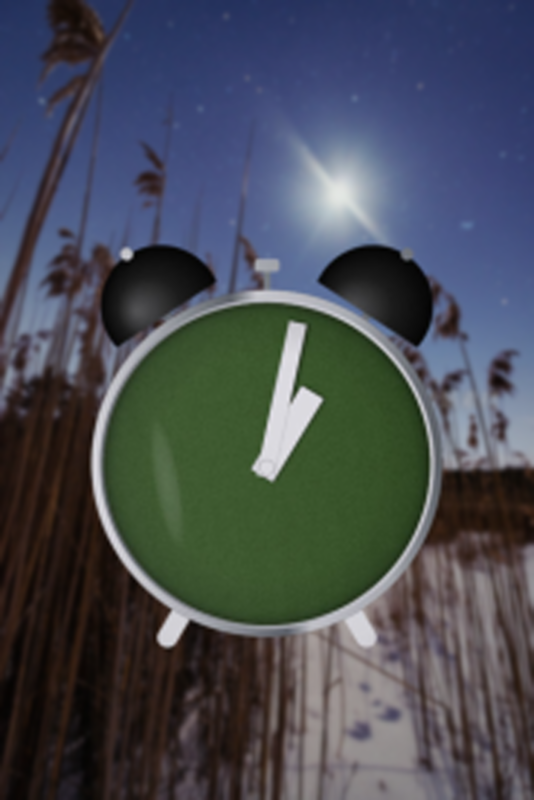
**1:02**
